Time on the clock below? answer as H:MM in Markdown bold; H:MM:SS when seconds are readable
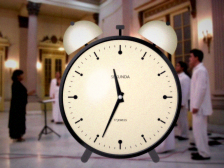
**11:34**
